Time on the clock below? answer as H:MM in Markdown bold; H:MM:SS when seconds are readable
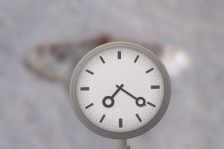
**7:21**
